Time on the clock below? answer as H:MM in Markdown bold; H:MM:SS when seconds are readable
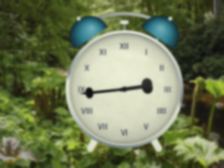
**2:44**
